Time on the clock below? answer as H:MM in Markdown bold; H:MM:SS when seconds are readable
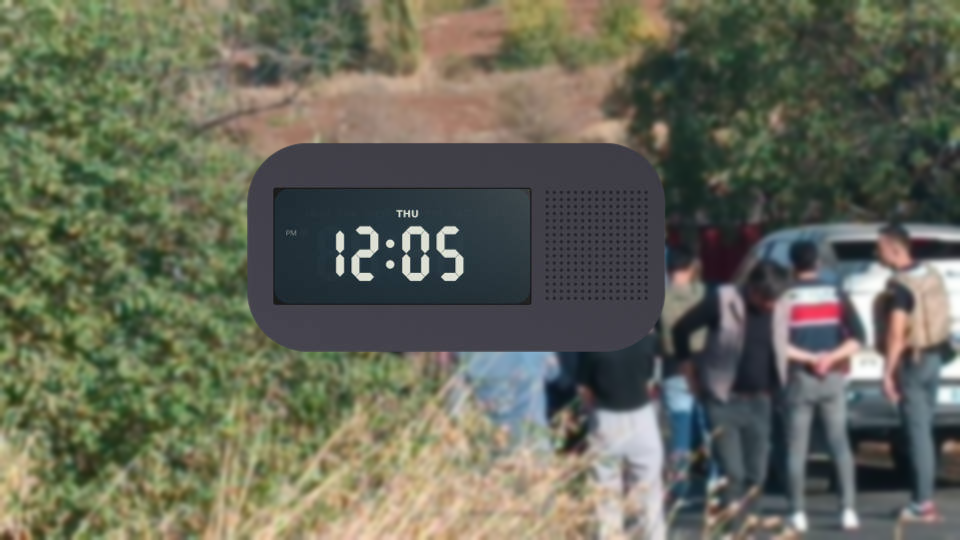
**12:05**
